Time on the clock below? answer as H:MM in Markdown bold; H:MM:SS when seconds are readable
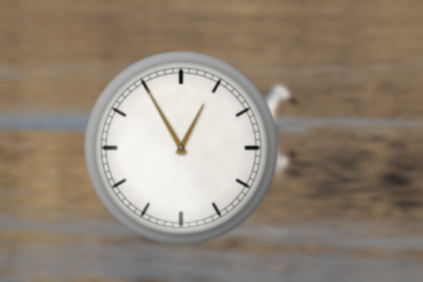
**12:55**
